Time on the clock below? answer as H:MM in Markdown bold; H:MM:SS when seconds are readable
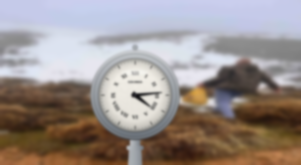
**4:14**
